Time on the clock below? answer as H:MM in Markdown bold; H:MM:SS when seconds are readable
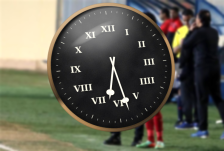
**6:28**
